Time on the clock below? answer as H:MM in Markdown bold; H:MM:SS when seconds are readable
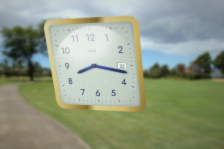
**8:17**
